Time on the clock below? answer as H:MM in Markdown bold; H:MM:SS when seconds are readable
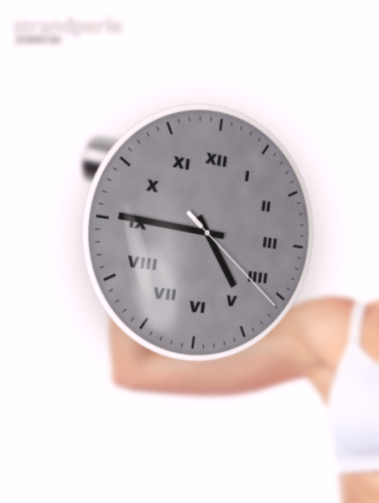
**4:45:21**
